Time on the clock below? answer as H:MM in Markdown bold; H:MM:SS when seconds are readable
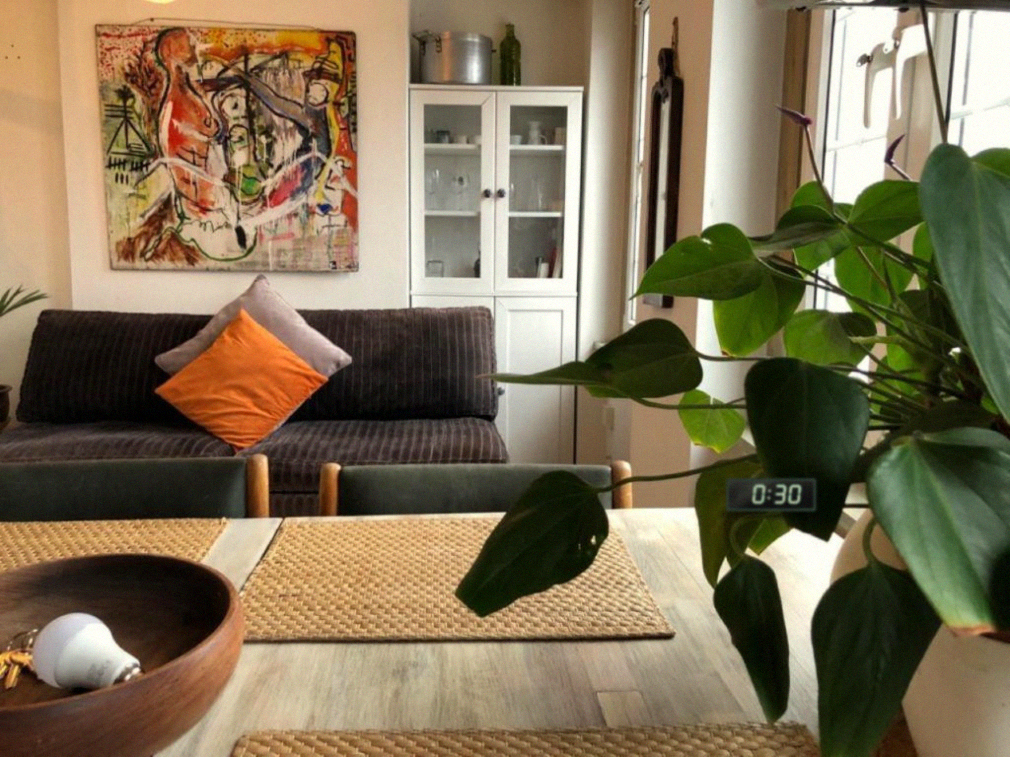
**0:30**
